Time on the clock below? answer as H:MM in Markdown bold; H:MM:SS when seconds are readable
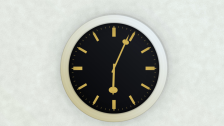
**6:04**
